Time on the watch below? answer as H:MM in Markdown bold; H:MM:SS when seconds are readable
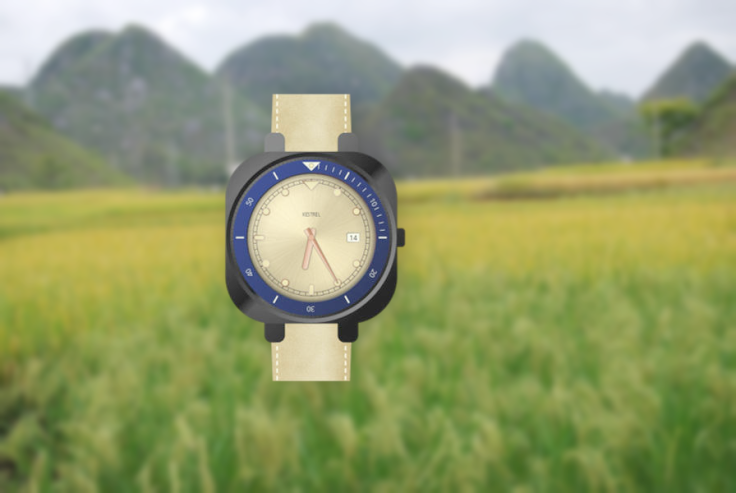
**6:25**
